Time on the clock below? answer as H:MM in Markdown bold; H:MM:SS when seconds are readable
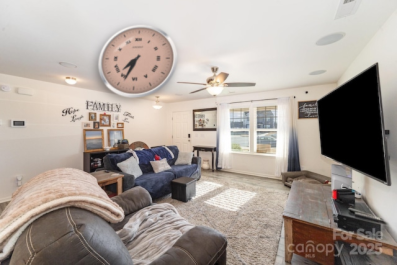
**7:34**
